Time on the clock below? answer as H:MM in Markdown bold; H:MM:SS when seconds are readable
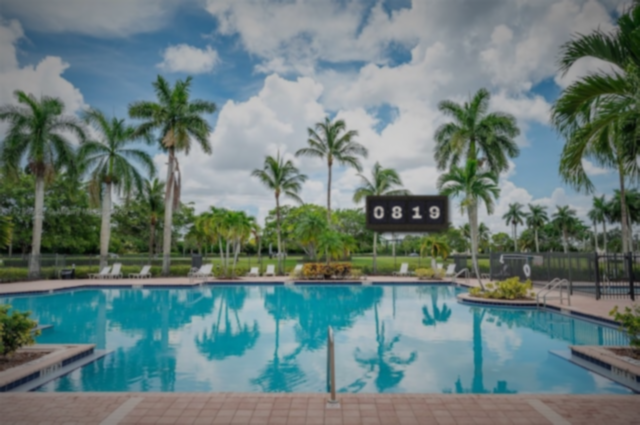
**8:19**
